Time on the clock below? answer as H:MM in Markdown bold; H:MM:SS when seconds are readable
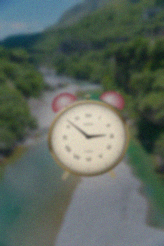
**2:52**
